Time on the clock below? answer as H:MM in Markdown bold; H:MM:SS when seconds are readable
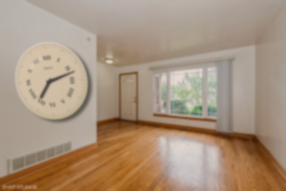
**7:12**
